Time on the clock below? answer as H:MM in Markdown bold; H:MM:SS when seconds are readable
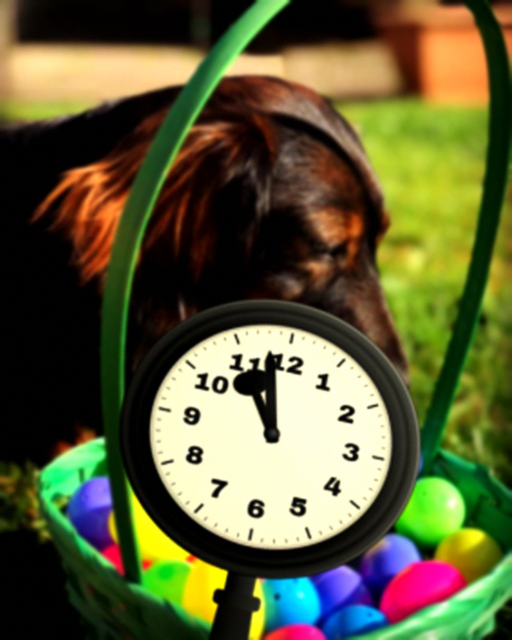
**10:58**
